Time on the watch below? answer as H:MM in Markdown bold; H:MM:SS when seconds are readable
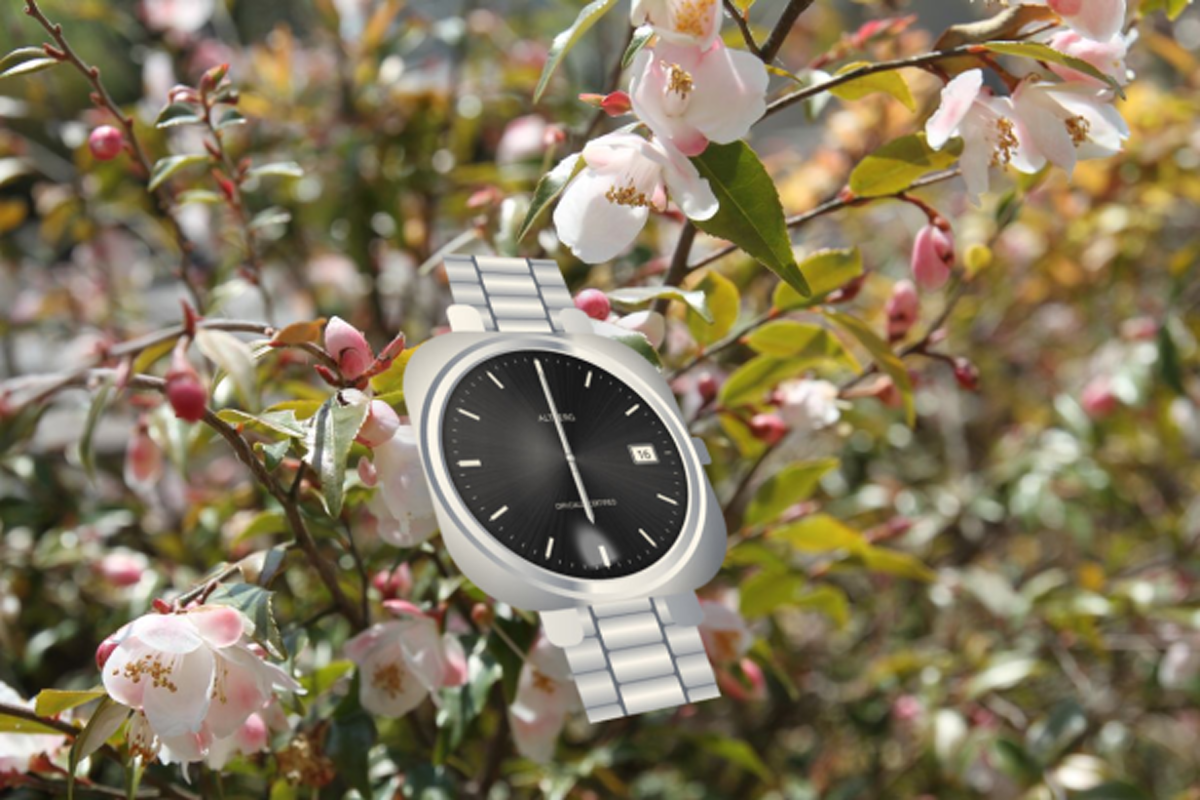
**6:00**
